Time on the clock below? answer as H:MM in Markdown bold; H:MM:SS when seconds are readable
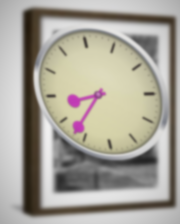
**8:37**
